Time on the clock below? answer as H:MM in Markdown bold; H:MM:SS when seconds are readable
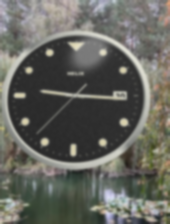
**9:15:37**
